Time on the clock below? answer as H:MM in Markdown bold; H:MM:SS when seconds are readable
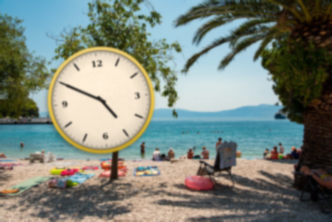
**4:50**
